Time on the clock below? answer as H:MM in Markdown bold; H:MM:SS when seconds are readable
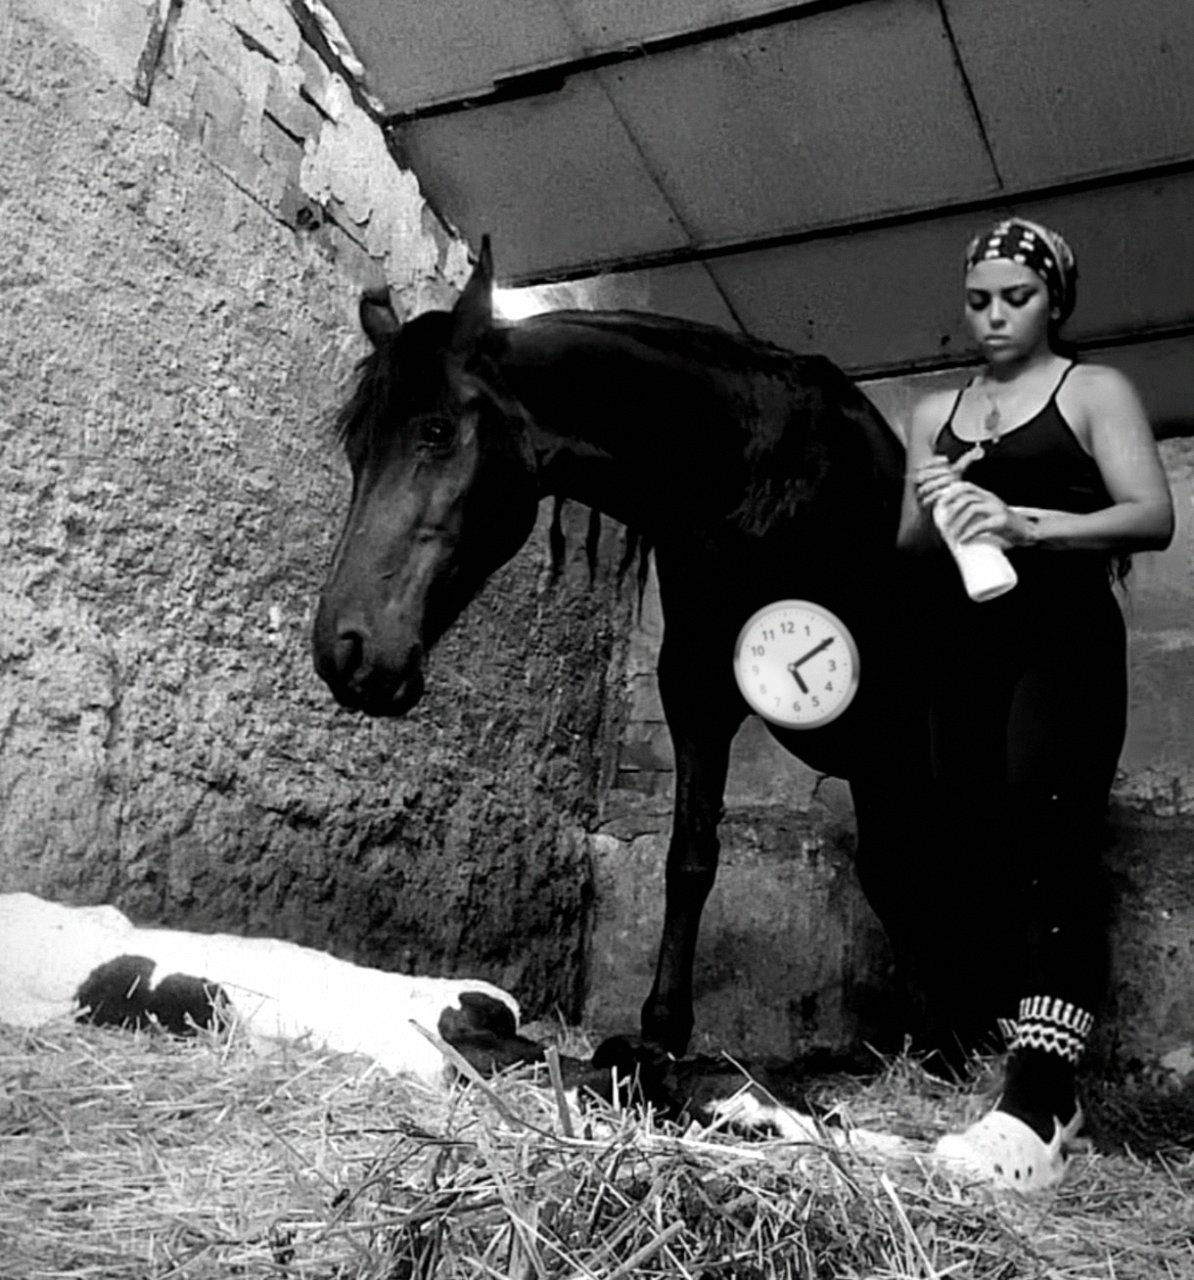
**5:10**
